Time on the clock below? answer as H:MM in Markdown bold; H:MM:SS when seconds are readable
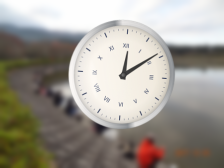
**12:09**
